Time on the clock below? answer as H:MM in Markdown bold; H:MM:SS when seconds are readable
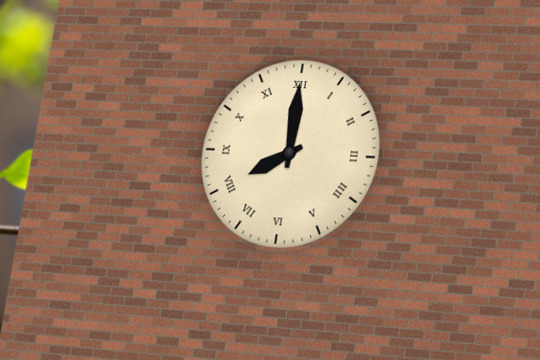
**8:00**
